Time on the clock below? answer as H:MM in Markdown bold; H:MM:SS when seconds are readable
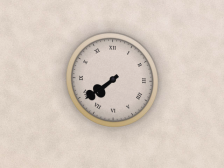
**7:39**
